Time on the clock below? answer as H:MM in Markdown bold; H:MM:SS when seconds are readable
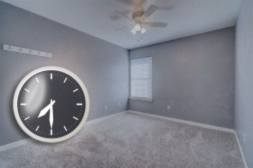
**7:30**
